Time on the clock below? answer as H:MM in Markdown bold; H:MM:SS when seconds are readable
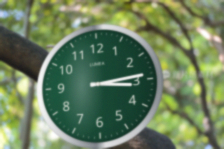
**3:14**
